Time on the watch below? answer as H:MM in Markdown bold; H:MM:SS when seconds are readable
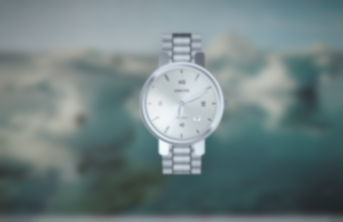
**6:11**
